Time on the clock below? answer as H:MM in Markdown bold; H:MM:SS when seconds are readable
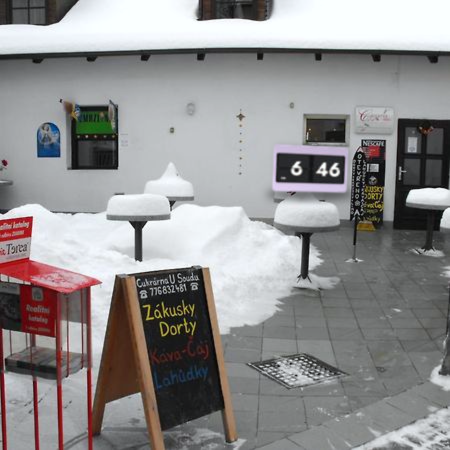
**6:46**
